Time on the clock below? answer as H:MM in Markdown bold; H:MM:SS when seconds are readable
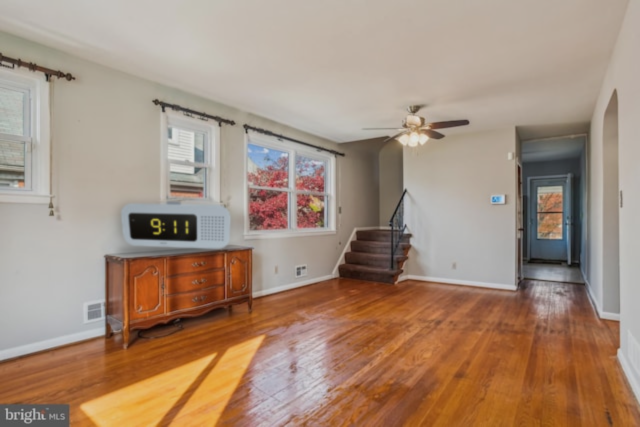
**9:11**
